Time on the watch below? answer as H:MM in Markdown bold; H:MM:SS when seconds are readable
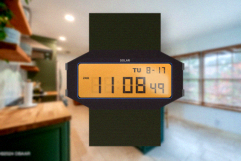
**11:08:49**
